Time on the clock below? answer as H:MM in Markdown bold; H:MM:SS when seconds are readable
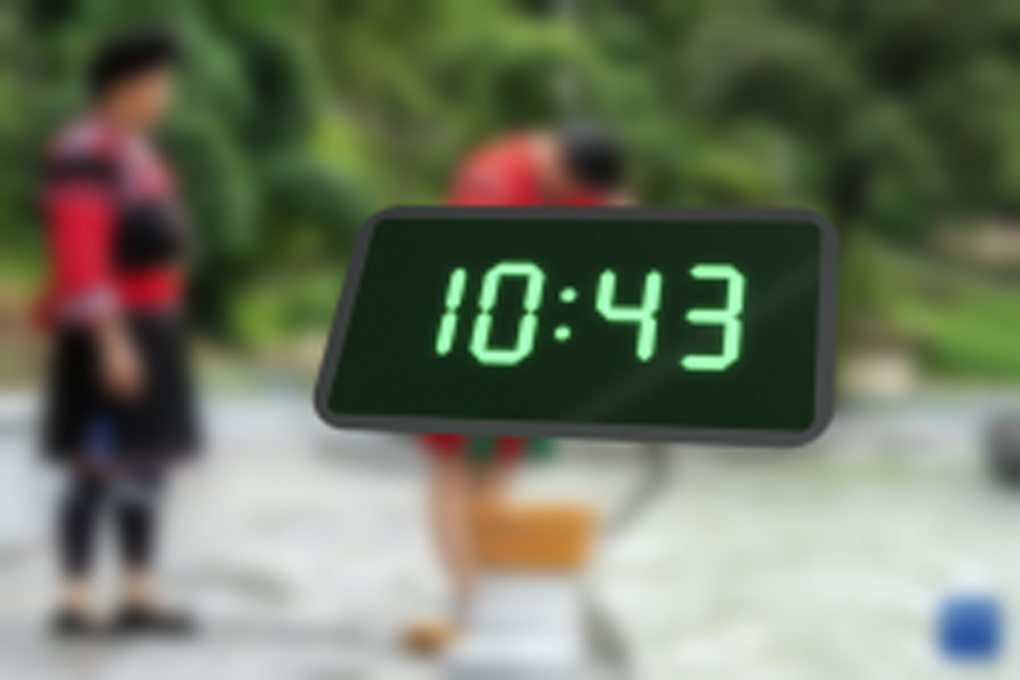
**10:43**
